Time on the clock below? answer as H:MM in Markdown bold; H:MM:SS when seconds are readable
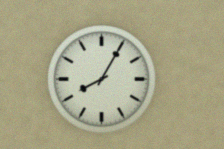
**8:05**
